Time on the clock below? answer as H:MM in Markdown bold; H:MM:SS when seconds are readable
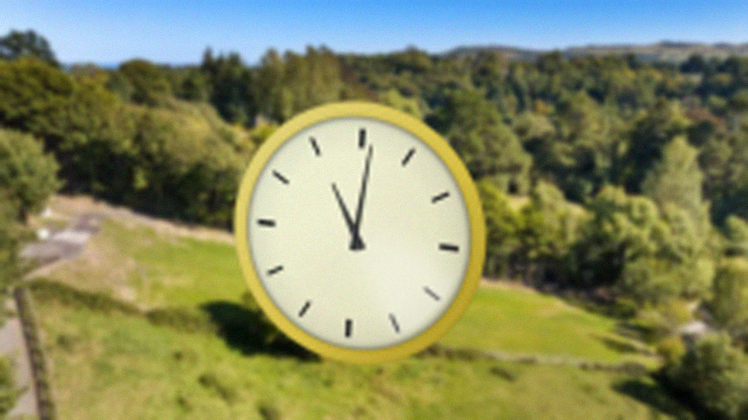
**11:01**
